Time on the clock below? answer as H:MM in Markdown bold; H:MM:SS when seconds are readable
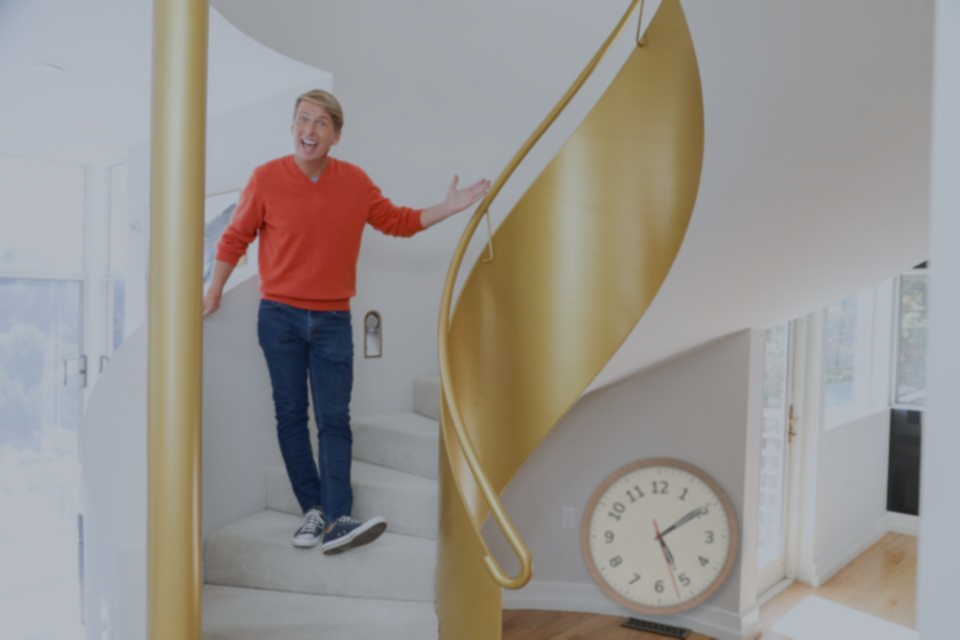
**5:09:27**
